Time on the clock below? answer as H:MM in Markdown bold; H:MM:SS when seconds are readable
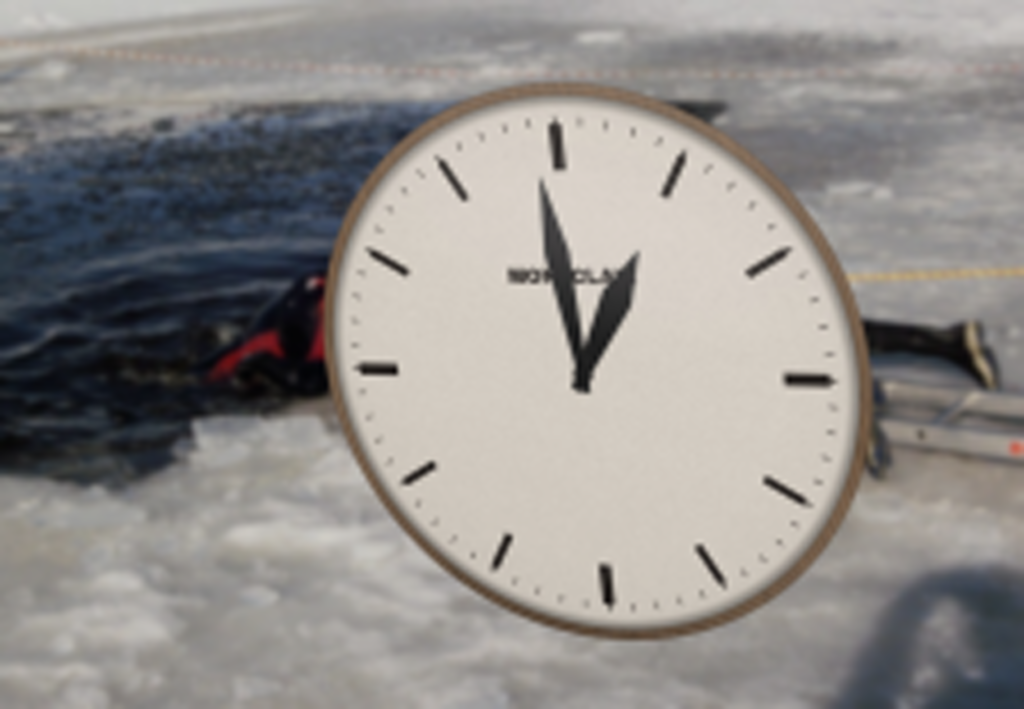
**12:59**
